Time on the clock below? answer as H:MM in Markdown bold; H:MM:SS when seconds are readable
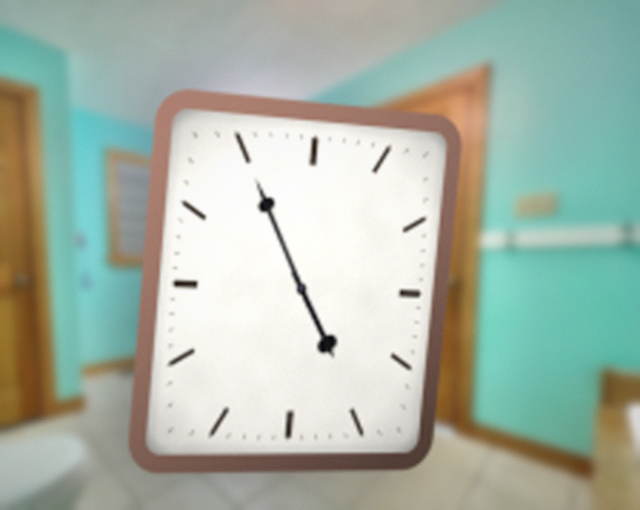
**4:55**
